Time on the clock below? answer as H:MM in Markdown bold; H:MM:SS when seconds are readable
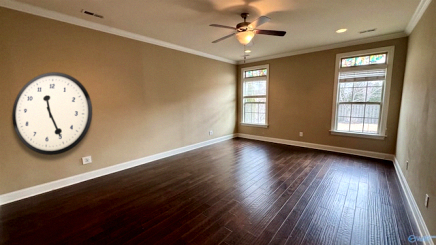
**11:25**
